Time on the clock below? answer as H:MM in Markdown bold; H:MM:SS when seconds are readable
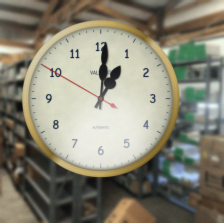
**1:00:50**
